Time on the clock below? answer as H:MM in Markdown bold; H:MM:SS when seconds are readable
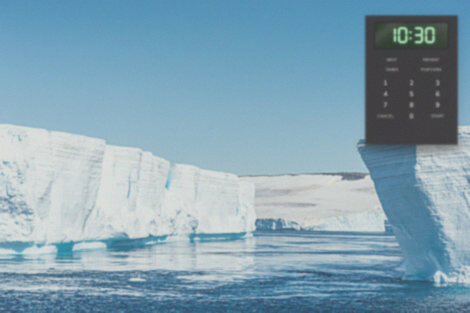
**10:30**
